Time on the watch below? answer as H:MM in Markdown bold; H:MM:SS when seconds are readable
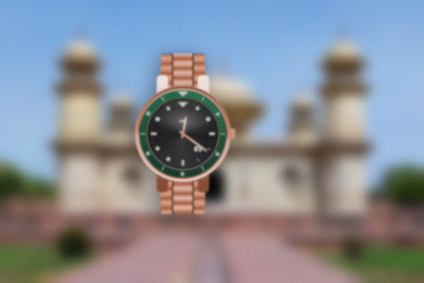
**12:21**
